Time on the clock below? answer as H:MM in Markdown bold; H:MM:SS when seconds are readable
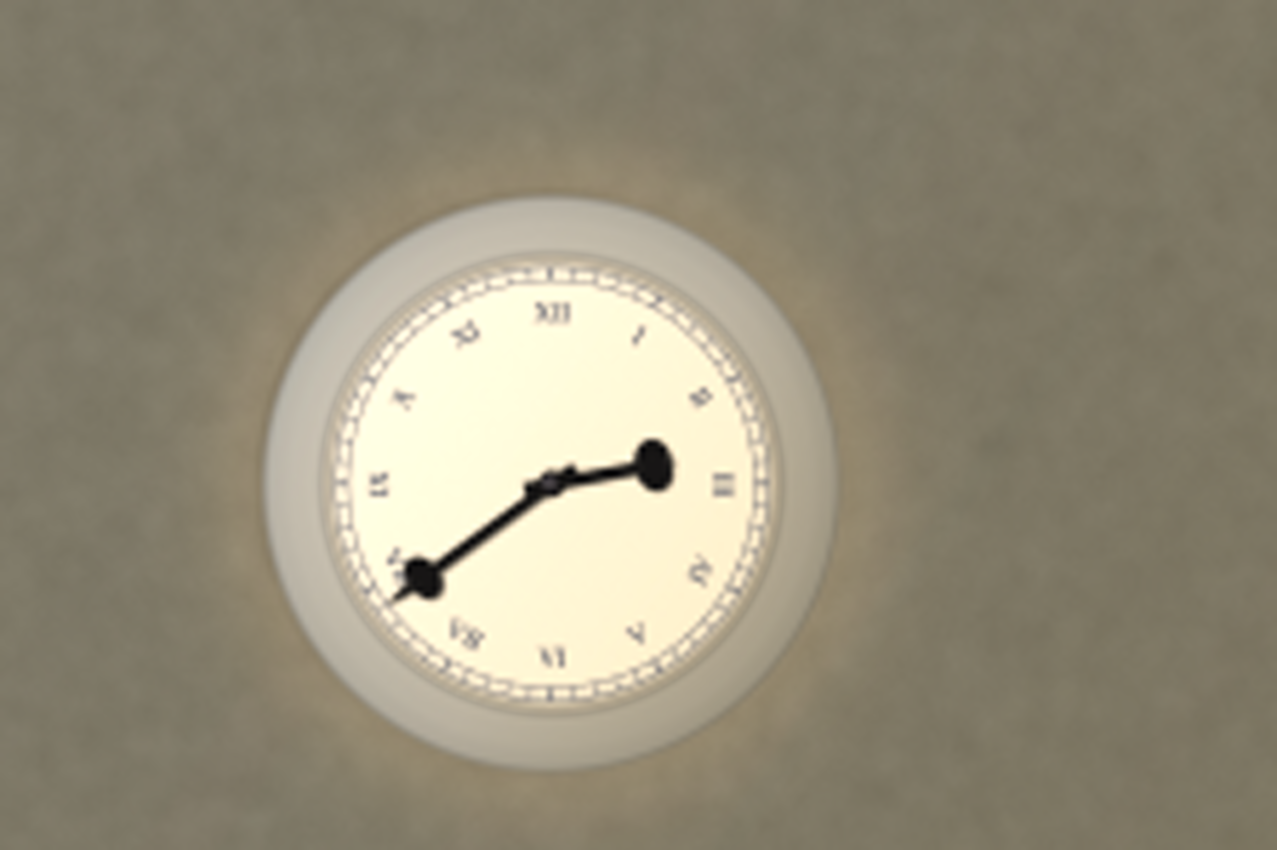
**2:39**
